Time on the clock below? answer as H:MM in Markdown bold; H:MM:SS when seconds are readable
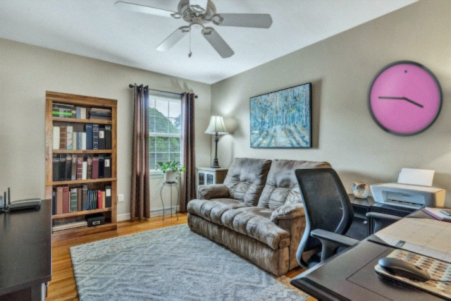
**3:45**
